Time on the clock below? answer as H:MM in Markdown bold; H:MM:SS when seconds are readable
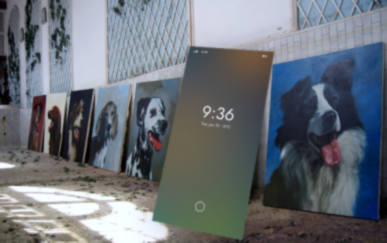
**9:36**
